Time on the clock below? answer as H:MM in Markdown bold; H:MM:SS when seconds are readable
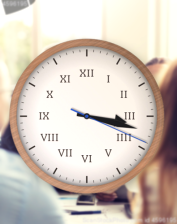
**3:17:19**
